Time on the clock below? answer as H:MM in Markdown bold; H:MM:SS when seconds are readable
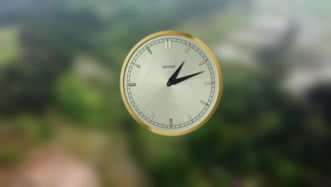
**1:12**
